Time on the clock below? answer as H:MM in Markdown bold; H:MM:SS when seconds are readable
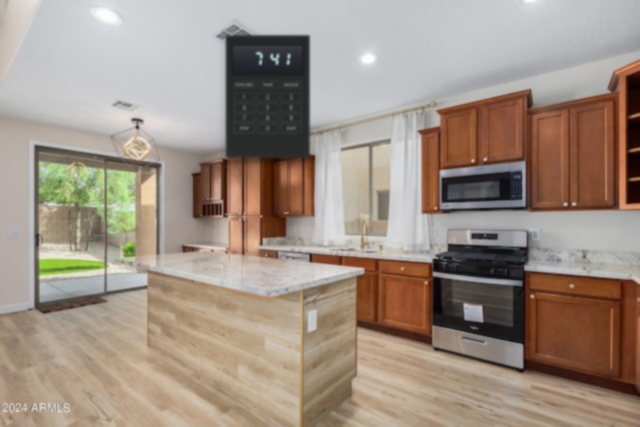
**7:41**
